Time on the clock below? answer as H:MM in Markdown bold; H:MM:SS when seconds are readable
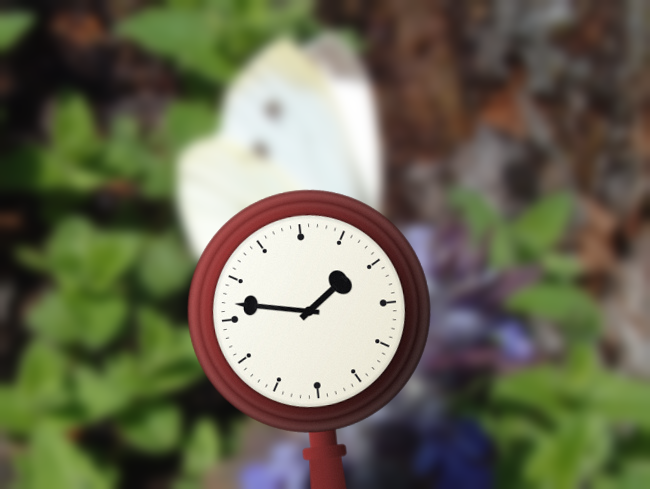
**1:47**
